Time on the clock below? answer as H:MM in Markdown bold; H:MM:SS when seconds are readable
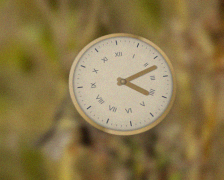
**4:12**
